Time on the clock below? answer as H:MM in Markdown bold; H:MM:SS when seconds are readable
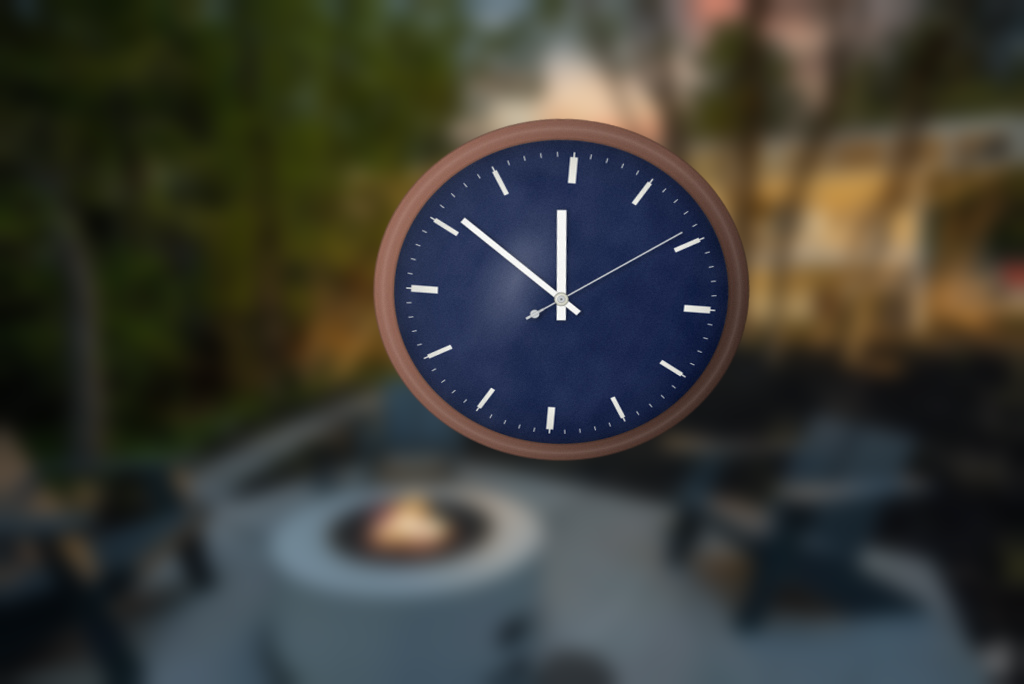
**11:51:09**
